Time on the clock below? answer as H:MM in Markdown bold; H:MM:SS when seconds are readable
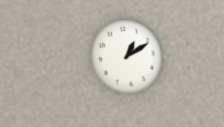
**1:11**
